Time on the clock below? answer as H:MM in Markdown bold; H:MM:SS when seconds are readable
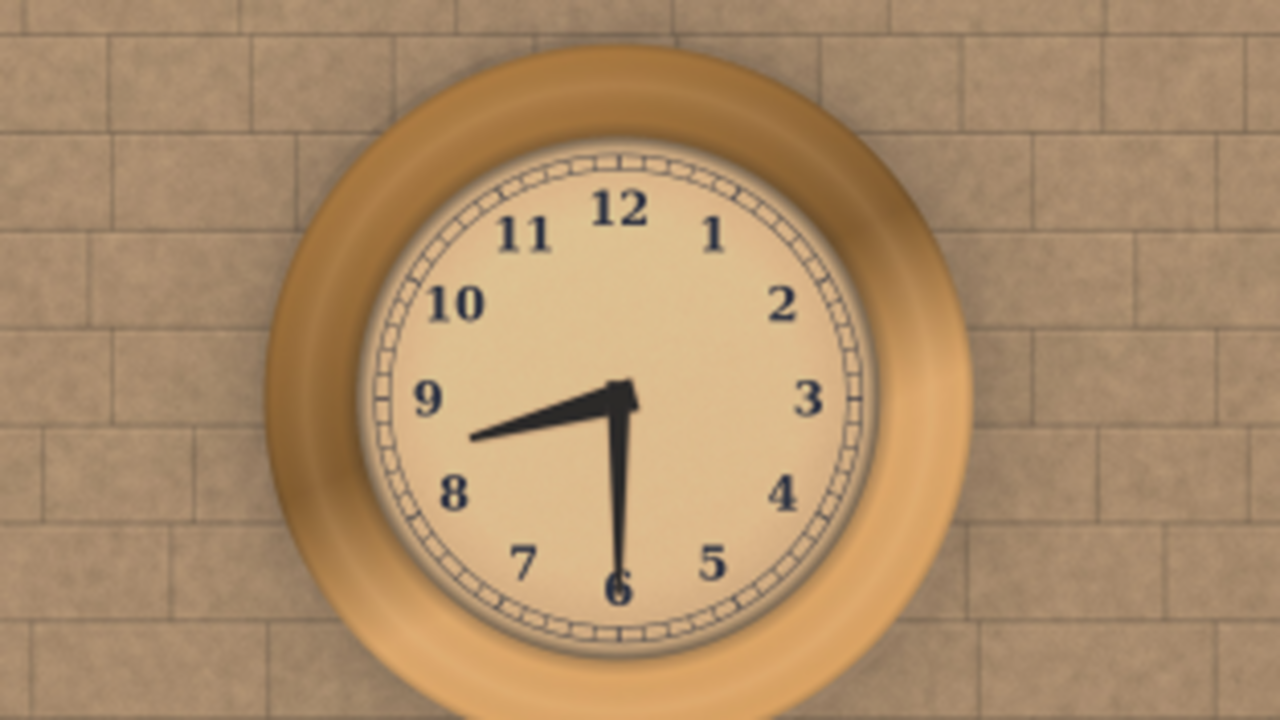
**8:30**
